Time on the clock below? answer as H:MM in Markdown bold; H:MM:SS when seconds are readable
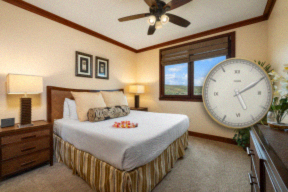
**5:10**
